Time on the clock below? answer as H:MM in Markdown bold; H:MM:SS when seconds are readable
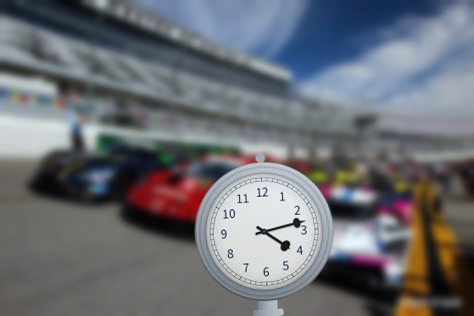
**4:13**
